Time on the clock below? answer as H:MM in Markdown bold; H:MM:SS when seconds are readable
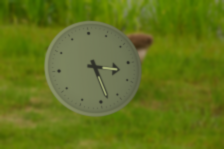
**3:28**
